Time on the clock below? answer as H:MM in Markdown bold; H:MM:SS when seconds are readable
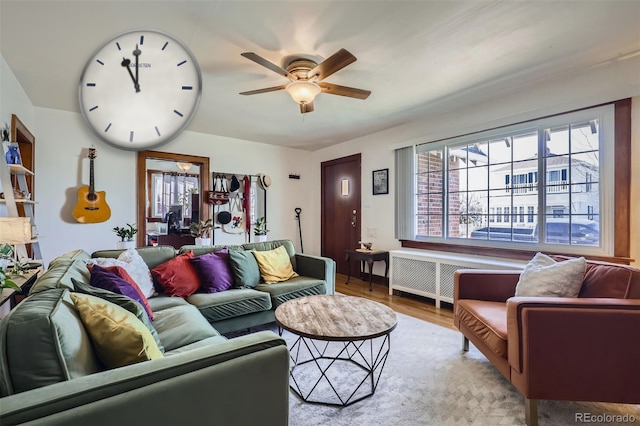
**10:59**
